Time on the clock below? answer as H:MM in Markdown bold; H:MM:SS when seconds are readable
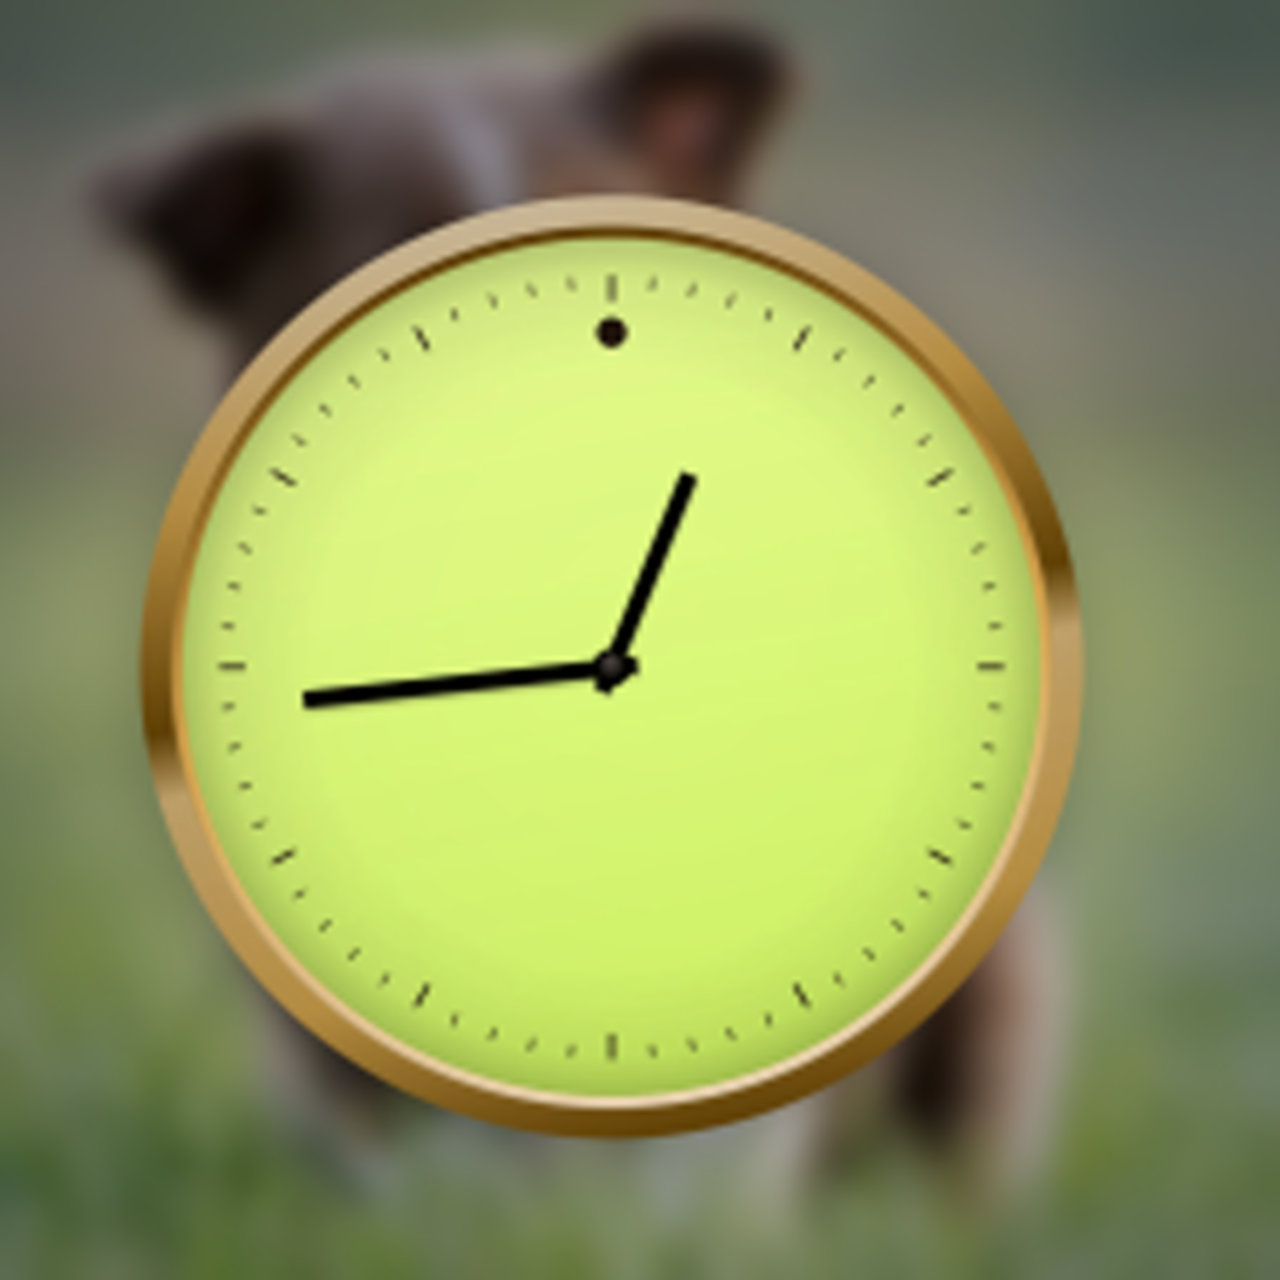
**12:44**
